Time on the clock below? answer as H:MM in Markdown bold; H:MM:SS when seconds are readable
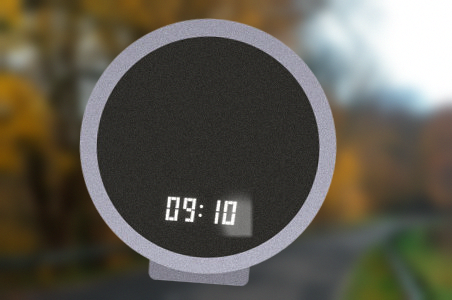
**9:10**
